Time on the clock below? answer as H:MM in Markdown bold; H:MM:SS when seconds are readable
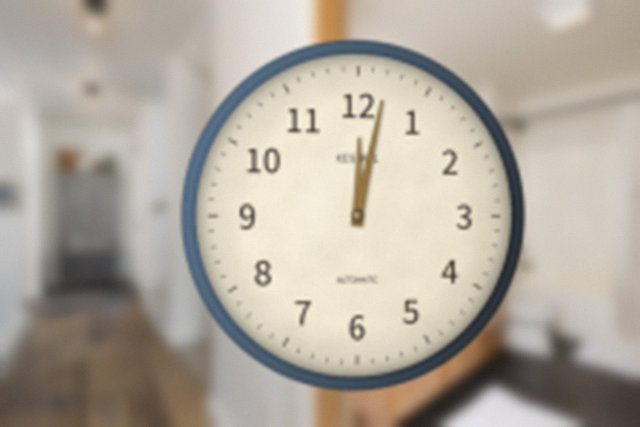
**12:02**
